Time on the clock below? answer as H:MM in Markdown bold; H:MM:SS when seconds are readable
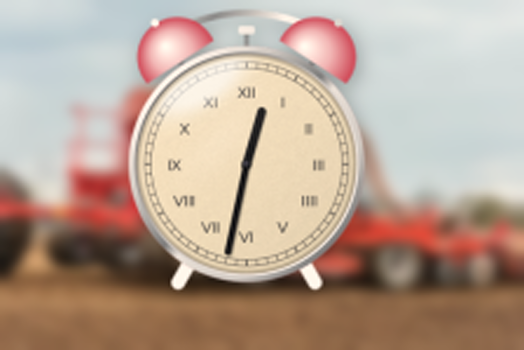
**12:32**
